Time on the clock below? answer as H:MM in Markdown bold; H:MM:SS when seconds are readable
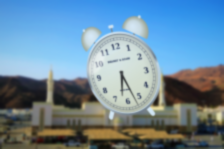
**6:27**
